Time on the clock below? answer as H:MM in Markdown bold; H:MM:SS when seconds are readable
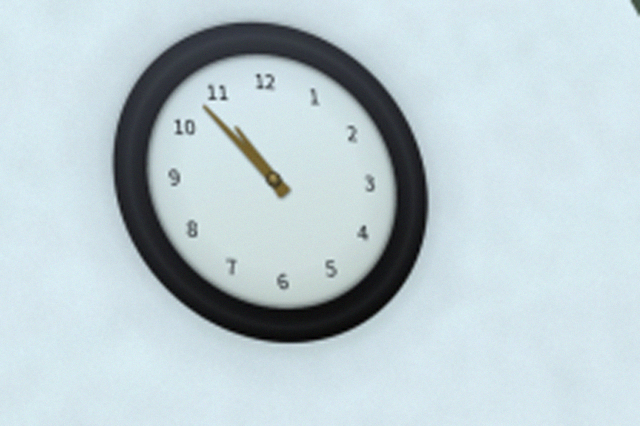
**10:53**
